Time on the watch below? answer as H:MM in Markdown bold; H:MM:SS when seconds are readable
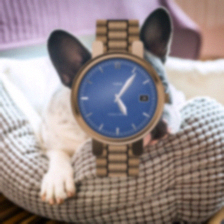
**5:06**
